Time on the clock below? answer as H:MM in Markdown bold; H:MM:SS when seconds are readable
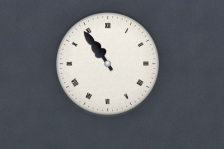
**10:54**
